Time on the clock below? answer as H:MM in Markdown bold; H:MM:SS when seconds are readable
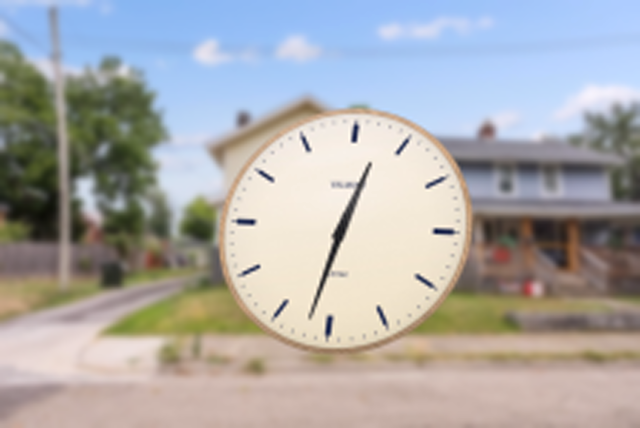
**12:32**
